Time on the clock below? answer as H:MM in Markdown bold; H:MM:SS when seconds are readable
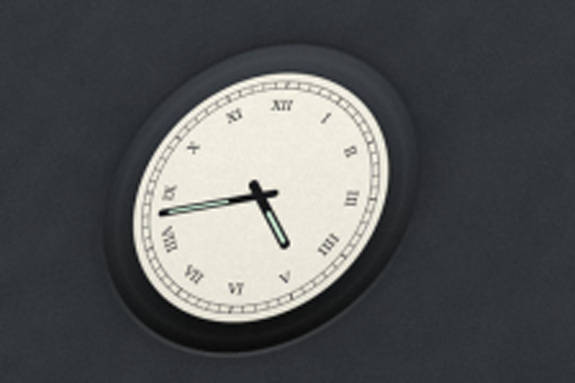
**4:43**
